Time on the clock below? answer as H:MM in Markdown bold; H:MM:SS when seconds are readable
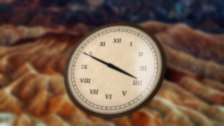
**3:49**
